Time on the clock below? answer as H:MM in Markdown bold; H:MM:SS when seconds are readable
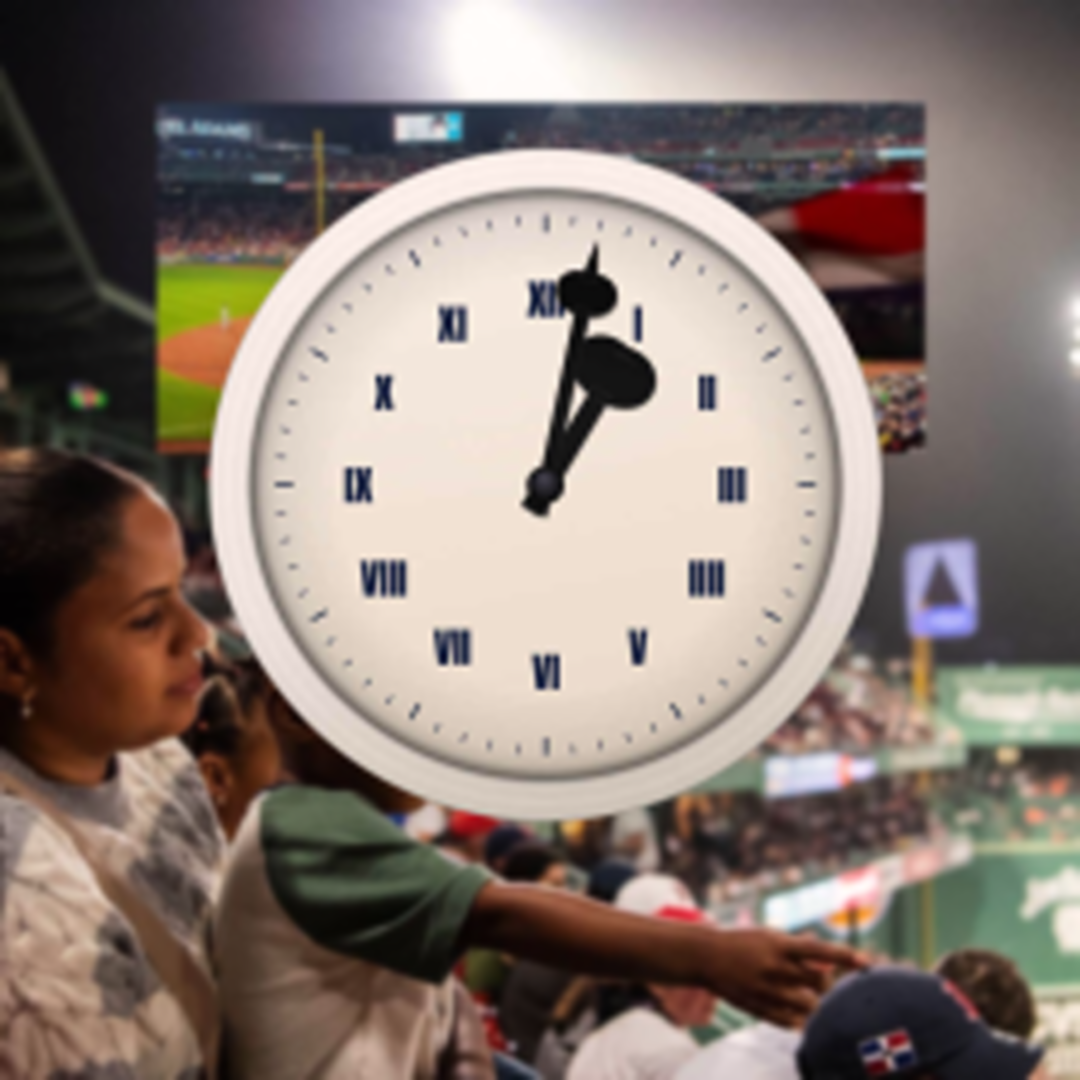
**1:02**
